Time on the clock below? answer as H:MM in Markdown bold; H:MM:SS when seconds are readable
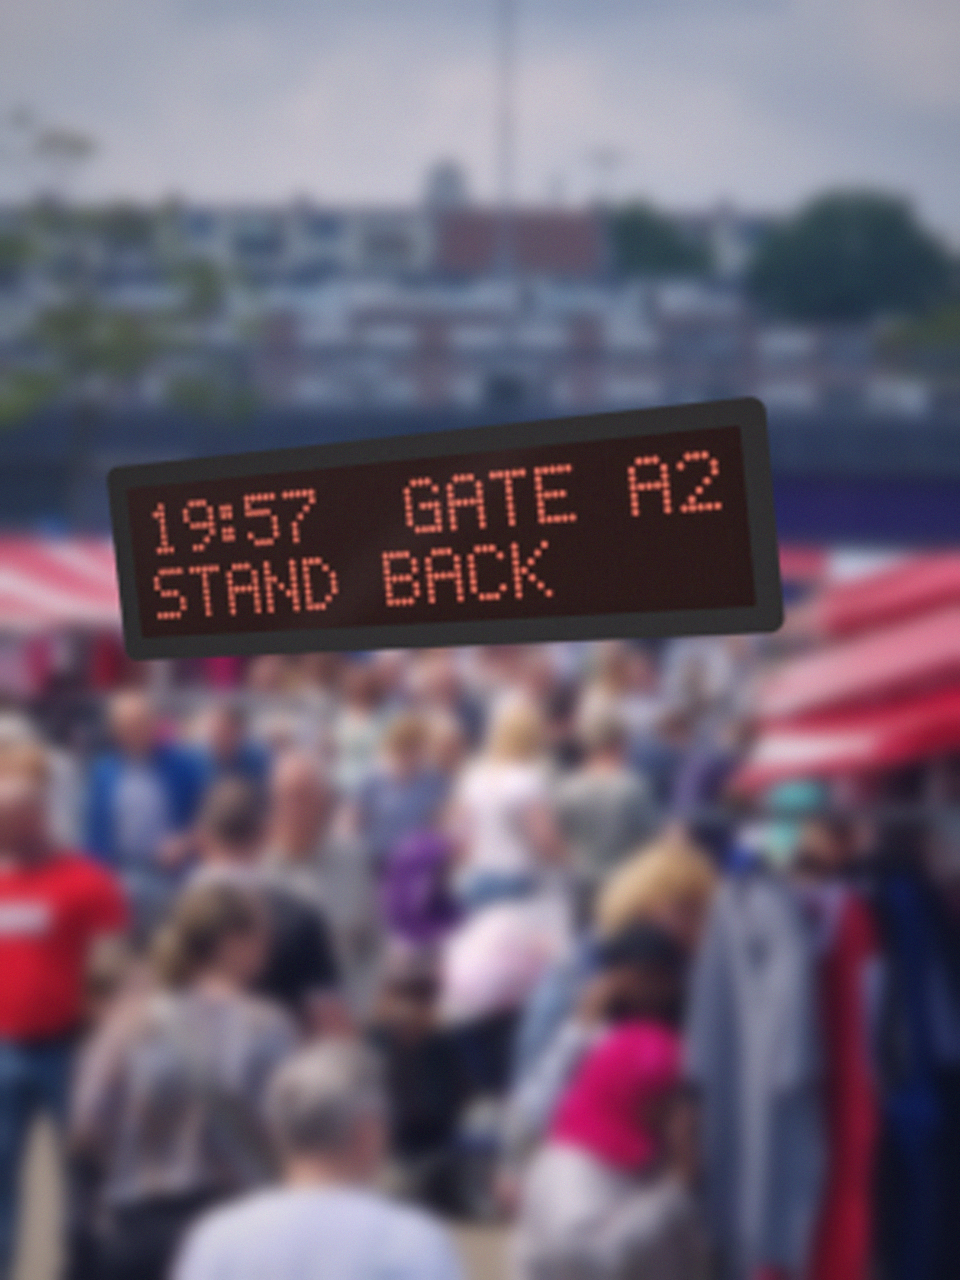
**19:57**
